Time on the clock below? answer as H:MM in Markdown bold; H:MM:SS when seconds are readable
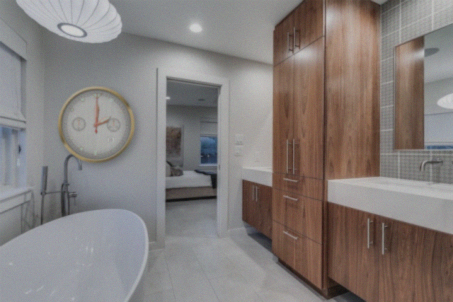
**2:00**
